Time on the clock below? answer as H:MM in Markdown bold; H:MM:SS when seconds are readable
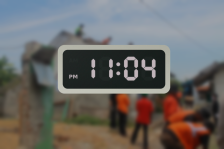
**11:04**
